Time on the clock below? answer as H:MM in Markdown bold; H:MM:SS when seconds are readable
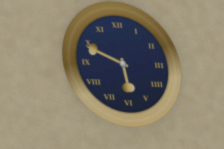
**5:49**
